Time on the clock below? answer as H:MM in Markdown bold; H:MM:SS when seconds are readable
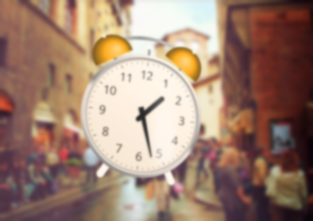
**1:27**
